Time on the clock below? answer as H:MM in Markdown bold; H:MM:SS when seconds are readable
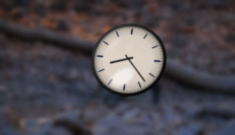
**8:23**
